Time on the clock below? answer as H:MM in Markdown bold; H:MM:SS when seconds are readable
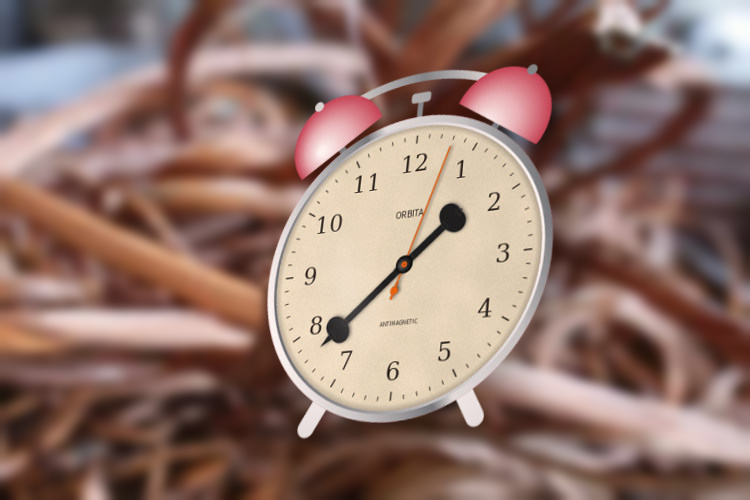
**1:38:03**
